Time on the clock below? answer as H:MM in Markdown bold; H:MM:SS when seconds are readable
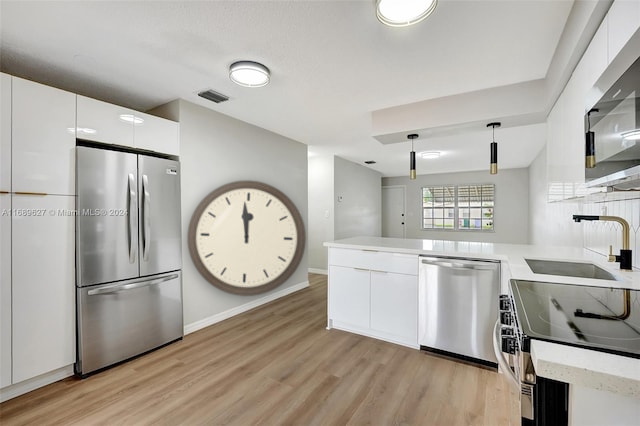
**11:59**
